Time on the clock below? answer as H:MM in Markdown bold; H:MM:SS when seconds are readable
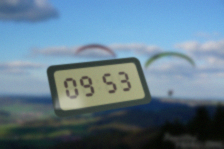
**9:53**
